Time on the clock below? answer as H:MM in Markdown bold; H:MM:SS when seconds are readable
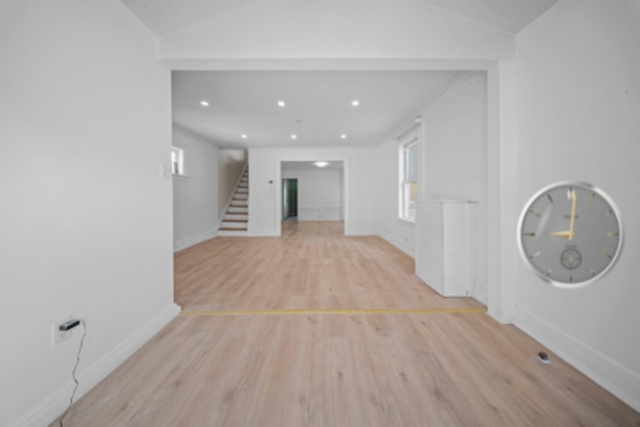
**9:01**
